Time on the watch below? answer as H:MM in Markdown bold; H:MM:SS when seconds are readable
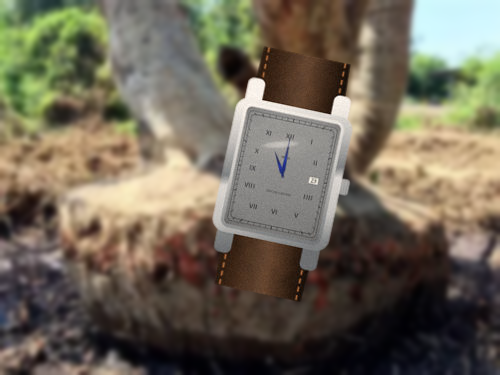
**11:00**
